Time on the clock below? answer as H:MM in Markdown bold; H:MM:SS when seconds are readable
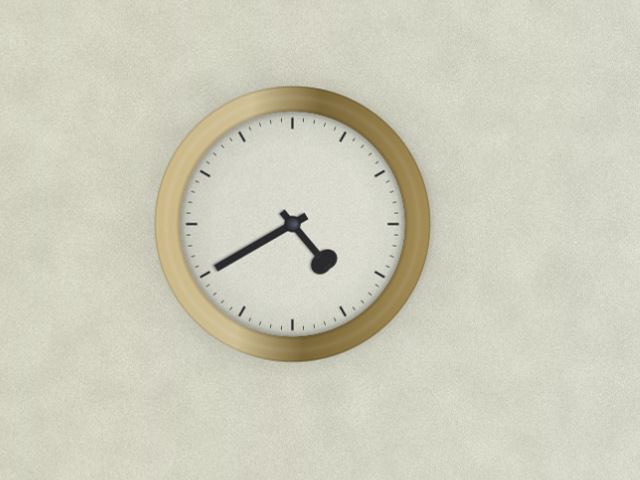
**4:40**
